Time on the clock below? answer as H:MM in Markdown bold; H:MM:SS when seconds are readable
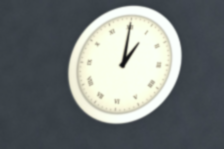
**1:00**
